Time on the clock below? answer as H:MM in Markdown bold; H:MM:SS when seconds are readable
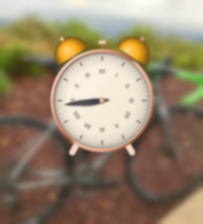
**8:44**
